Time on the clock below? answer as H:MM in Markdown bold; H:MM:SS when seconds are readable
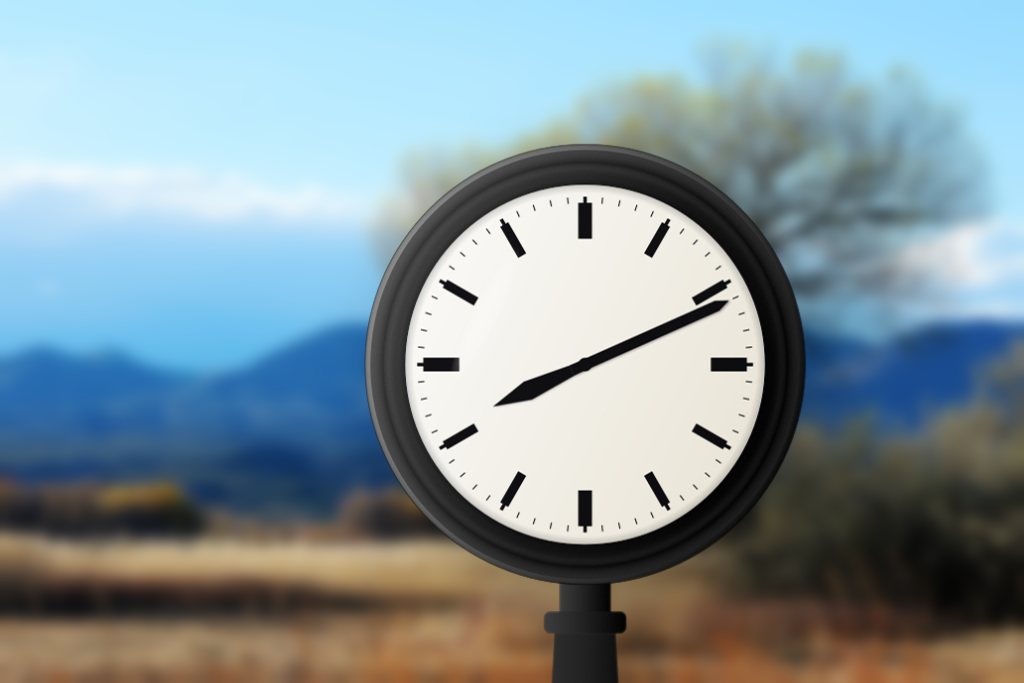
**8:11**
